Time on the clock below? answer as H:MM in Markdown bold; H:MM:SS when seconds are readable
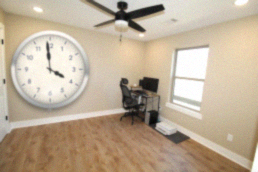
**3:59**
